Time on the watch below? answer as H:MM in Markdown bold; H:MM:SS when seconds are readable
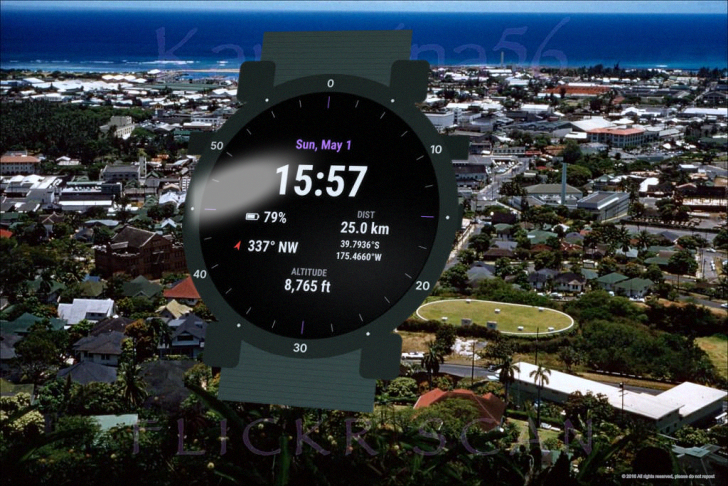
**15:57**
